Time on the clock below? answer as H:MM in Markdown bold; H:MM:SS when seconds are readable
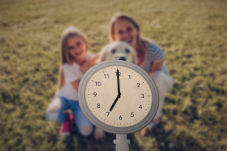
**7:00**
